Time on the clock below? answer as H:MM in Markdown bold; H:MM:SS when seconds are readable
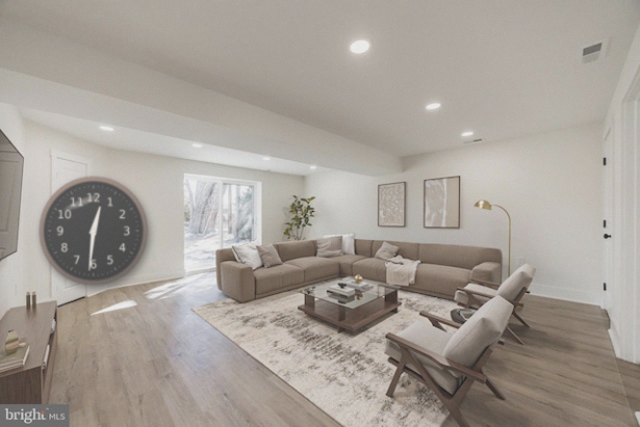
**12:31**
